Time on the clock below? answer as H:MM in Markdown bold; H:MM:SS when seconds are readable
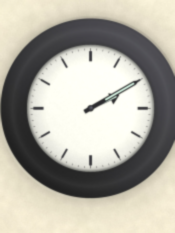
**2:10**
